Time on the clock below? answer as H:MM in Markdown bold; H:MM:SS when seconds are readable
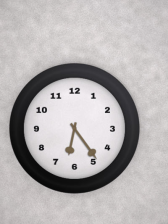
**6:24**
